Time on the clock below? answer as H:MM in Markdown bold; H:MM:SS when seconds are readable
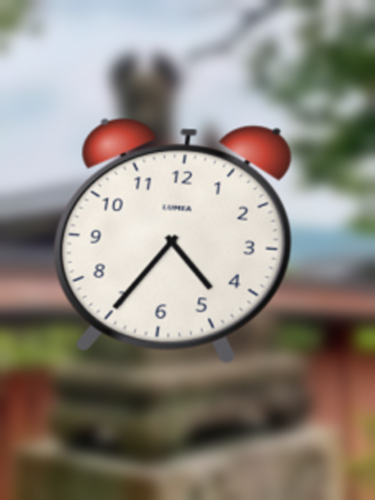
**4:35**
